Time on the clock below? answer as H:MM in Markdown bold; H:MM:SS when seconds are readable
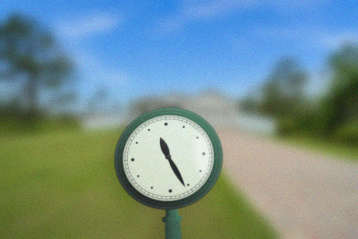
**11:26**
